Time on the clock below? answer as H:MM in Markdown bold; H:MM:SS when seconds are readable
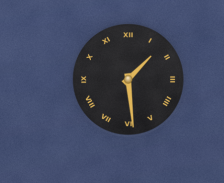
**1:29**
